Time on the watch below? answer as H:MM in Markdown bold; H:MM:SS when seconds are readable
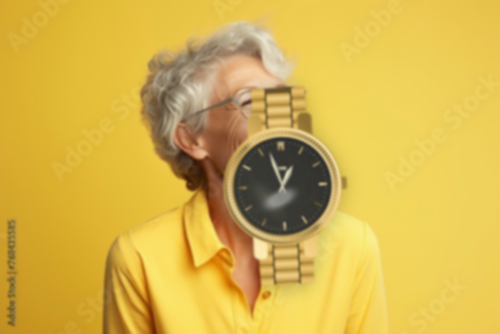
**12:57**
